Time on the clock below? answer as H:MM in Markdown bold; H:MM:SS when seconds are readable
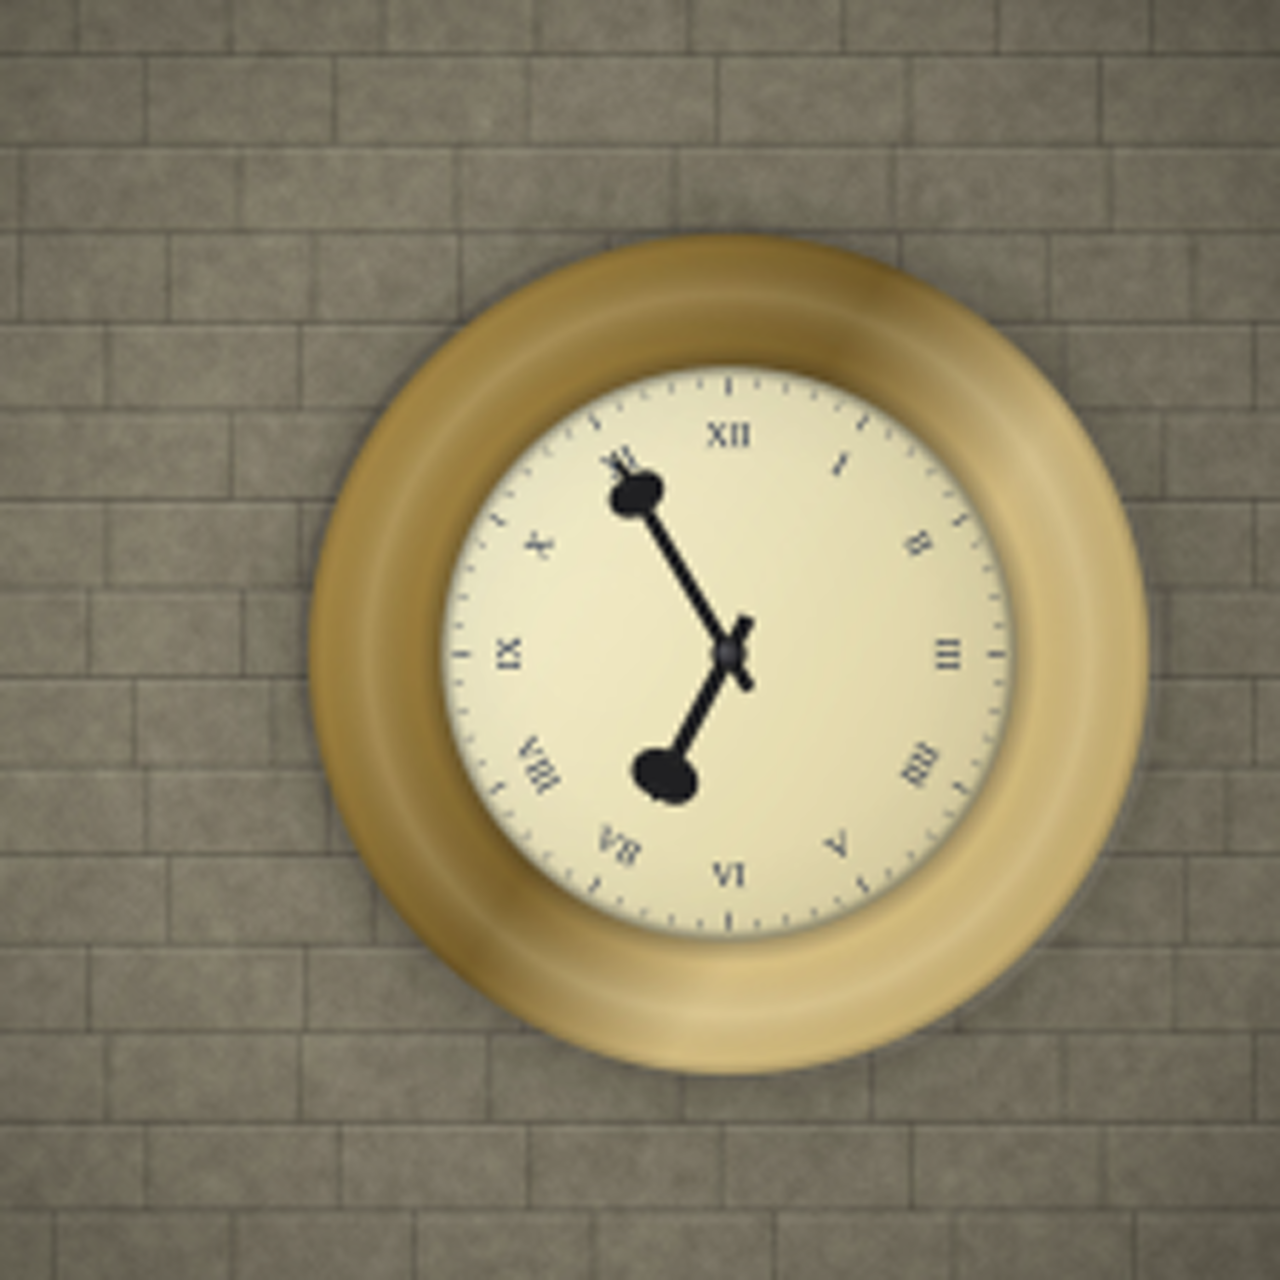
**6:55**
